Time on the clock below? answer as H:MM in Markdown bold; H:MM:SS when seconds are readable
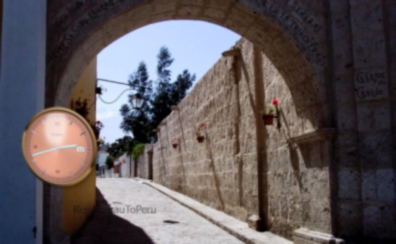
**2:42**
